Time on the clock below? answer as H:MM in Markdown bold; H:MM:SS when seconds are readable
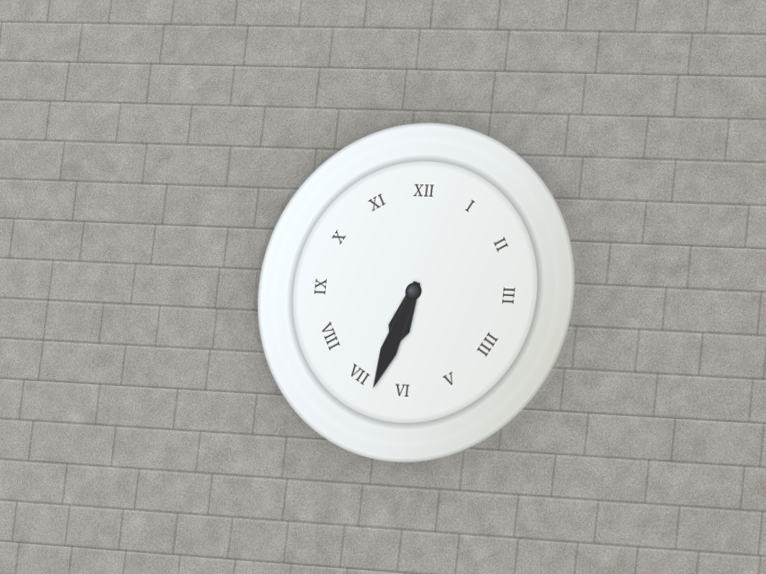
**6:33**
